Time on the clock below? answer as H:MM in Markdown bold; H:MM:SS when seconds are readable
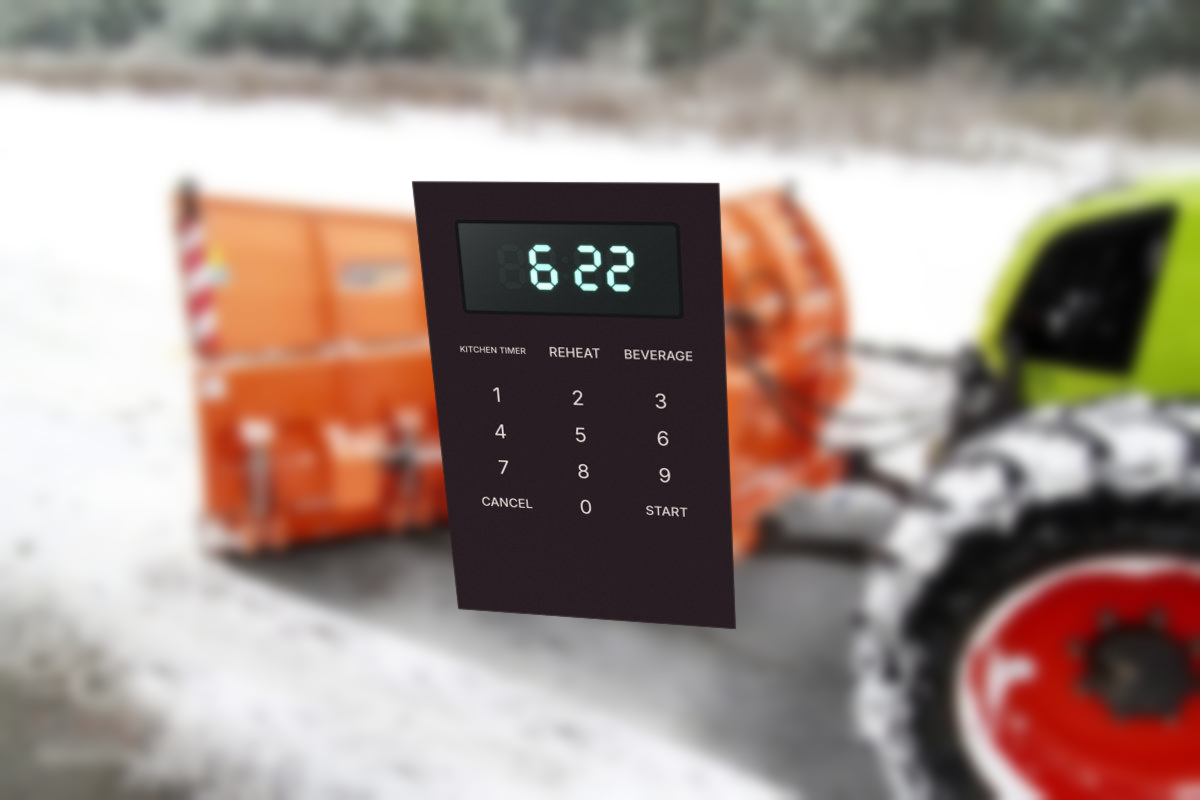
**6:22**
